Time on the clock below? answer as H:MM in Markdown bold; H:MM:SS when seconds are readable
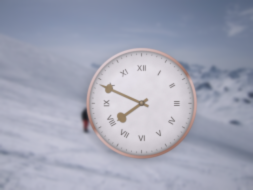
**7:49**
